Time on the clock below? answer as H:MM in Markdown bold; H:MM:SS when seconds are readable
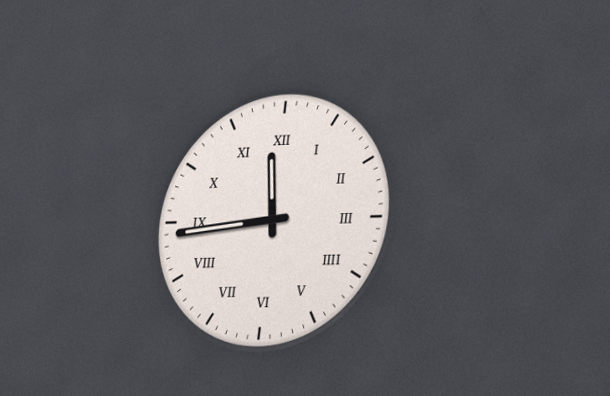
**11:44**
